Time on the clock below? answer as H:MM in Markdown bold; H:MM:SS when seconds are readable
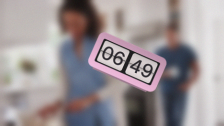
**6:49**
